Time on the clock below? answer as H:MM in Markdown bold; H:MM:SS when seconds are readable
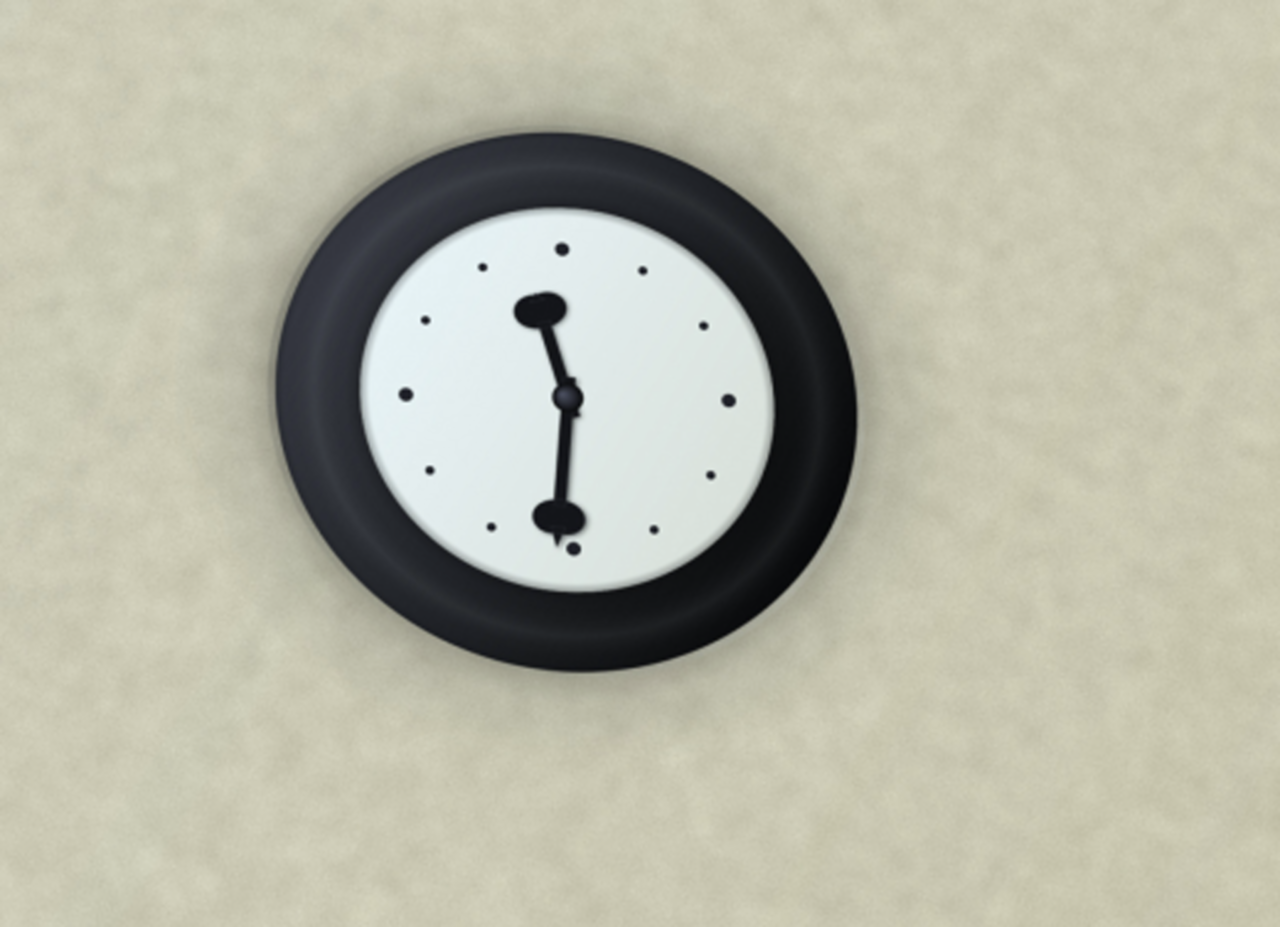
**11:31**
